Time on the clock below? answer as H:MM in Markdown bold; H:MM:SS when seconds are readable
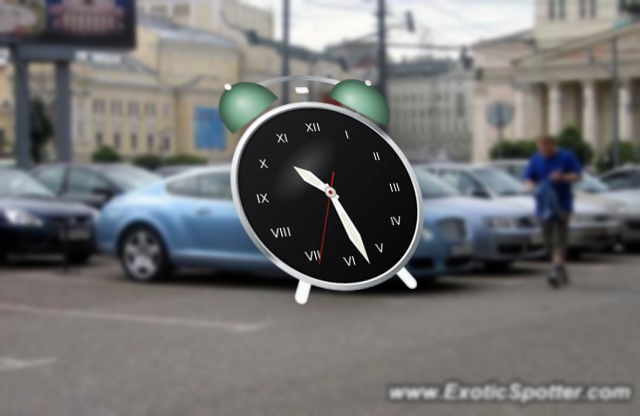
**10:27:34**
